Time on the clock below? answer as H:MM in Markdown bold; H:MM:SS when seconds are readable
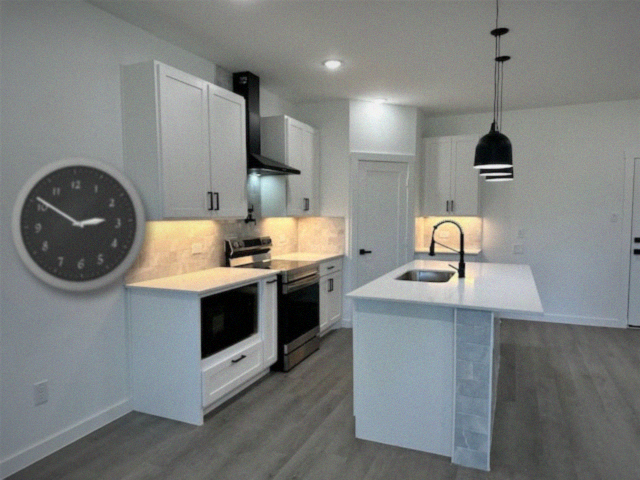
**2:51**
